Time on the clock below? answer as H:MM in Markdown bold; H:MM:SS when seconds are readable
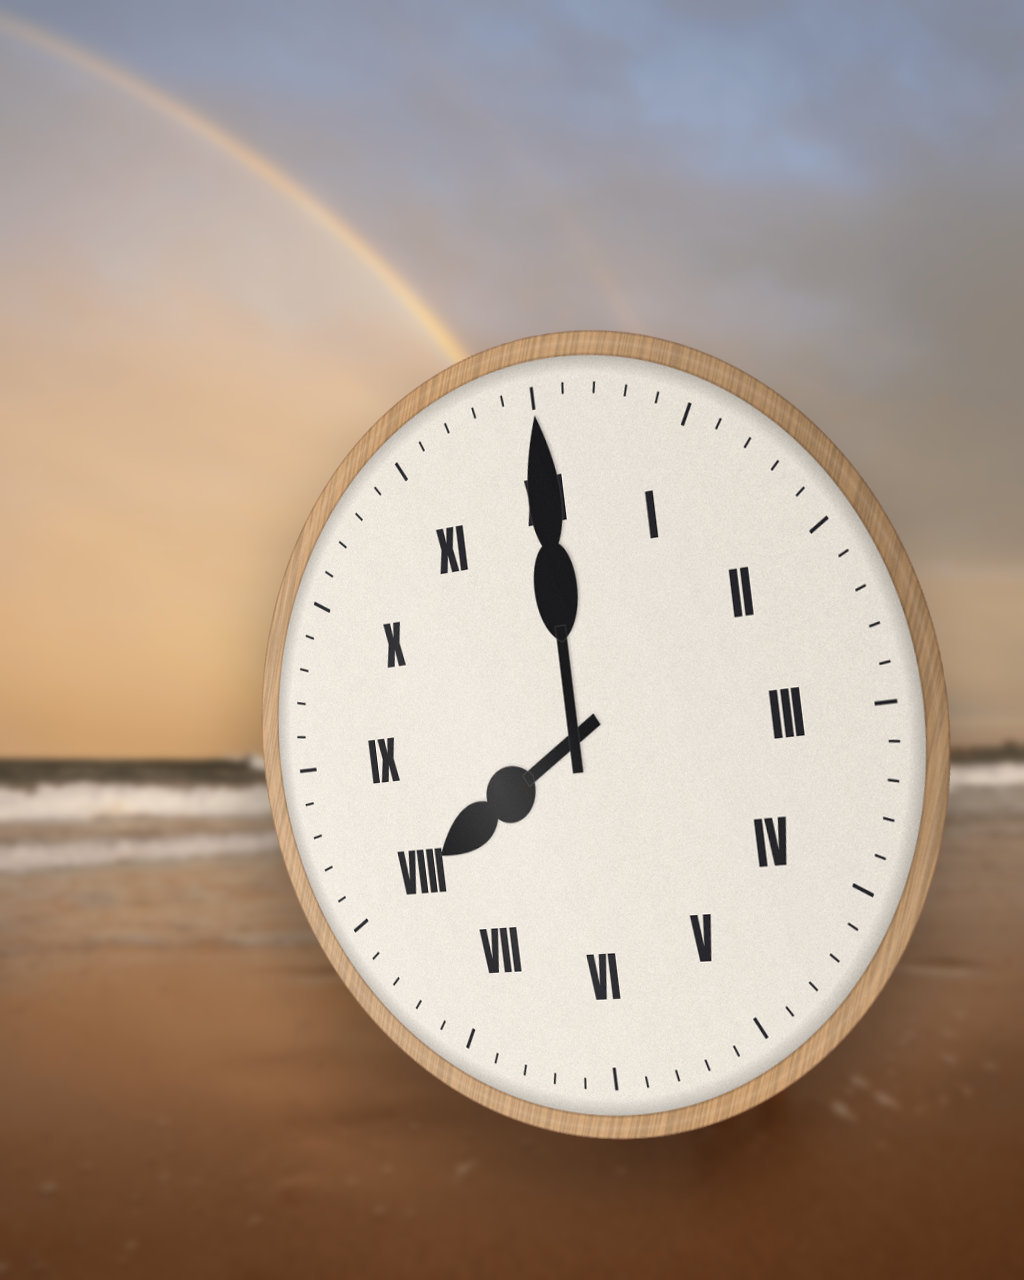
**8:00**
